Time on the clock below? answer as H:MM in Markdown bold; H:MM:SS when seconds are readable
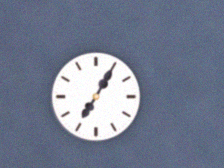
**7:05**
